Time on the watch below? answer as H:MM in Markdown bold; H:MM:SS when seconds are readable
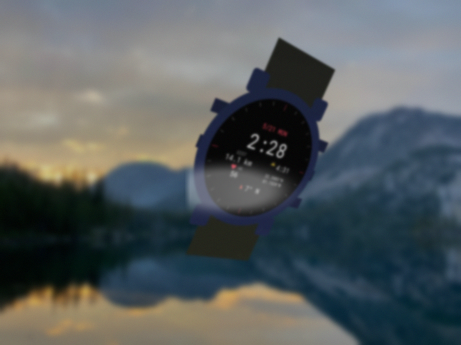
**2:28**
